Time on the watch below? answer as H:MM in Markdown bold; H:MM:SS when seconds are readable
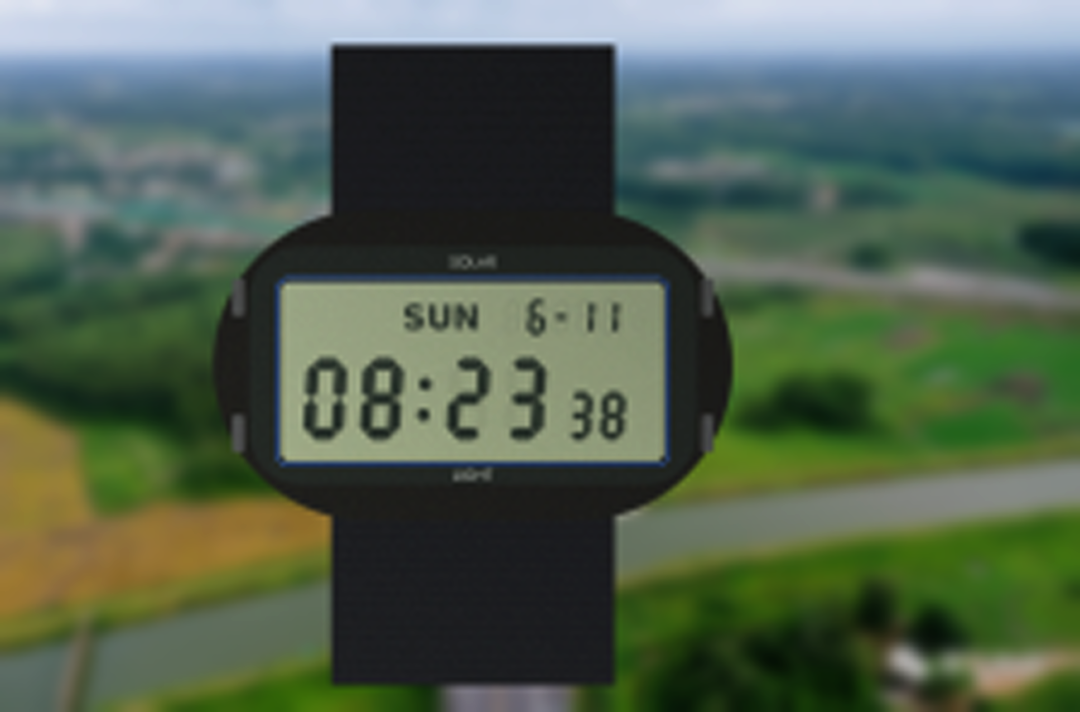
**8:23:38**
